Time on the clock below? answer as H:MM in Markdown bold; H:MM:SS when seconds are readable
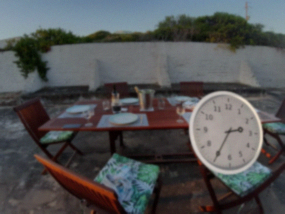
**2:35**
